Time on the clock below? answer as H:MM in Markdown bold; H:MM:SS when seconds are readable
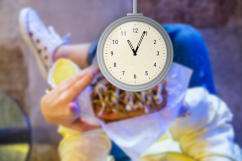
**11:04**
